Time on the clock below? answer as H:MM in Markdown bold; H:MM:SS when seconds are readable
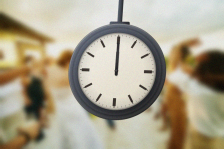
**12:00**
